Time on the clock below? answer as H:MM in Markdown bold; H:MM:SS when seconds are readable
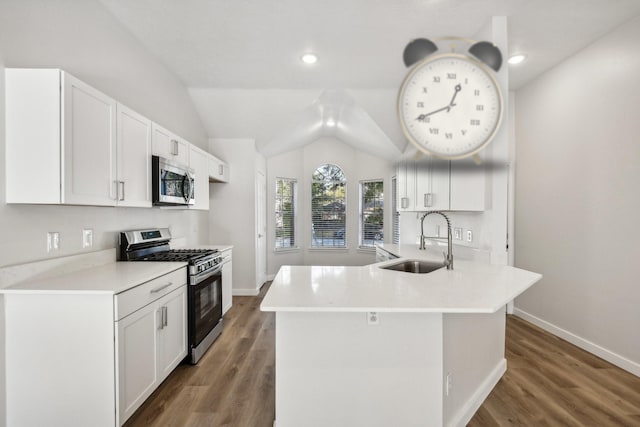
**12:41**
